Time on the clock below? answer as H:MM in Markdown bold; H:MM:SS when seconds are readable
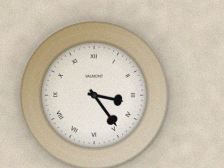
**3:24**
